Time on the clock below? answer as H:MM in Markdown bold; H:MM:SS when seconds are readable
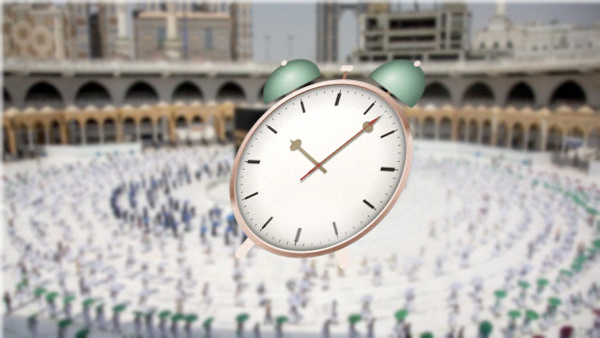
**10:07:07**
